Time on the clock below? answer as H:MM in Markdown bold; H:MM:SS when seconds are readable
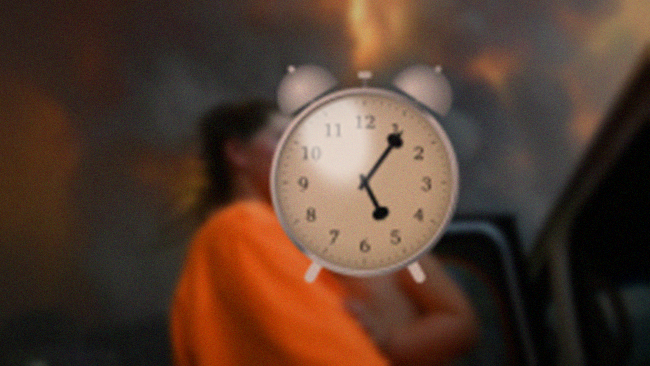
**5:06**
